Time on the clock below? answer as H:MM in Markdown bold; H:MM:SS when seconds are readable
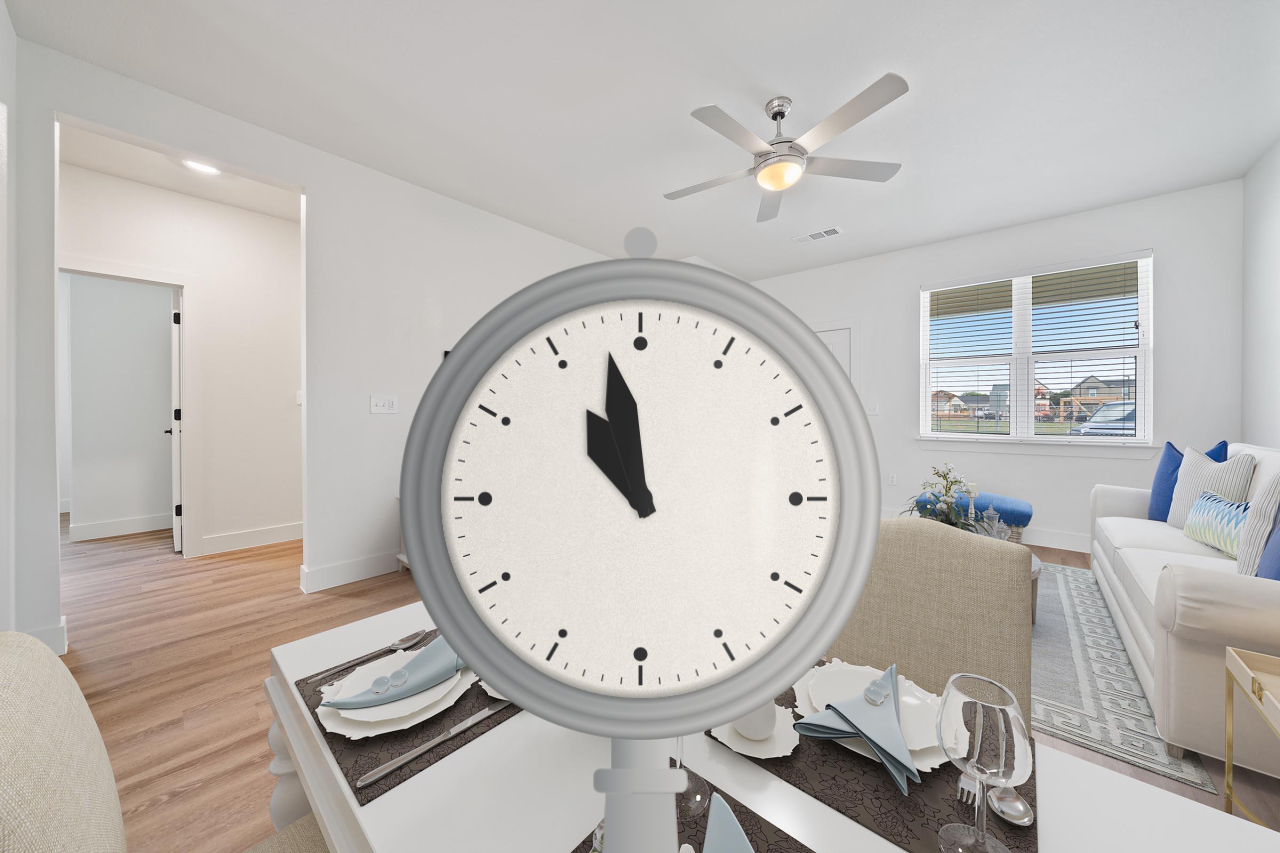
**10:58**
